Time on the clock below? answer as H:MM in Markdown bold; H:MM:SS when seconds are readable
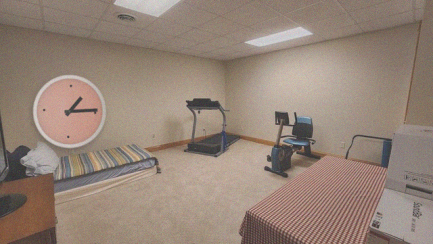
**1:14**
